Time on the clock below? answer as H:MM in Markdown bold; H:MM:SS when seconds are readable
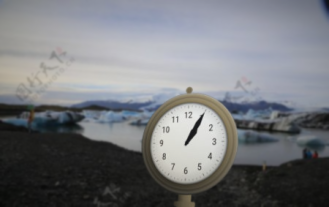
**1:05**
